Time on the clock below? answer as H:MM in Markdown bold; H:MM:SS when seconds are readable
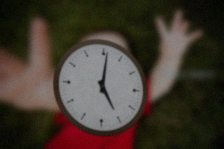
**5:01**
